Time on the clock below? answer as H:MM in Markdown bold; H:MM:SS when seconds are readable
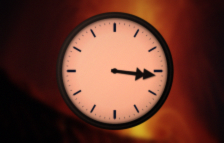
**3:16**
